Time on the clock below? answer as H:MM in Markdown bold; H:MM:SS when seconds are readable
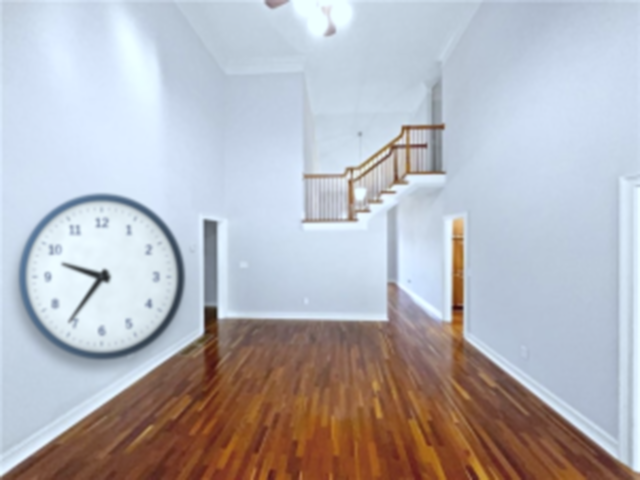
**9:36**
